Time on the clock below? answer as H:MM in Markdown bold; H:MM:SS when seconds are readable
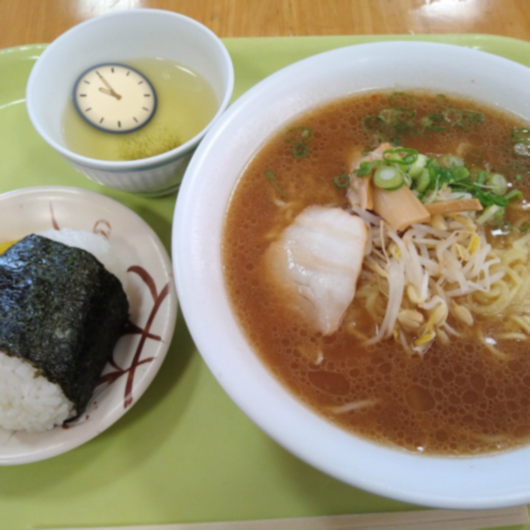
**9:55**
